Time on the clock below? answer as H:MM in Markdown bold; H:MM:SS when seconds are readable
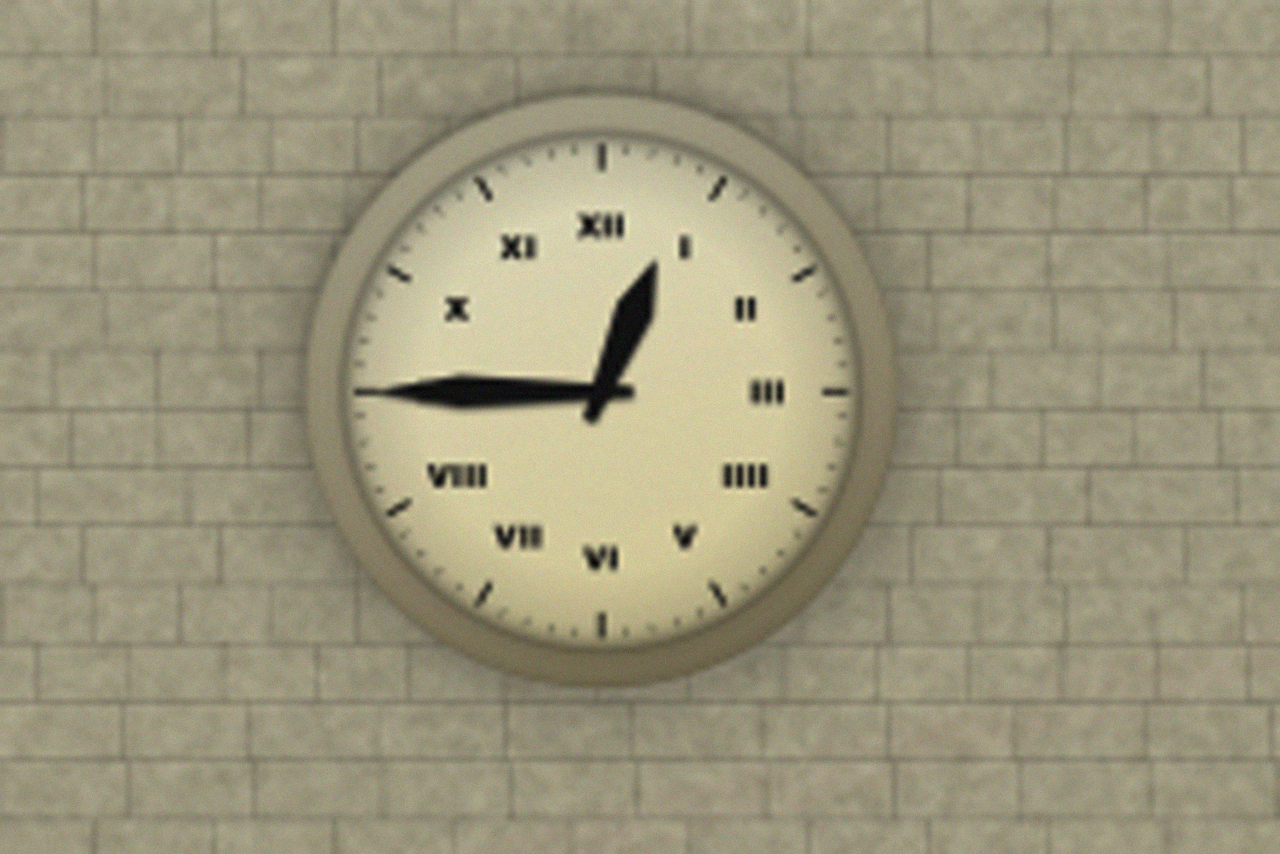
**12:45**
